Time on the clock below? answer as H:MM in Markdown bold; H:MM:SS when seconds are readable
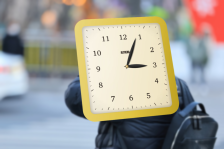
**3:04**
